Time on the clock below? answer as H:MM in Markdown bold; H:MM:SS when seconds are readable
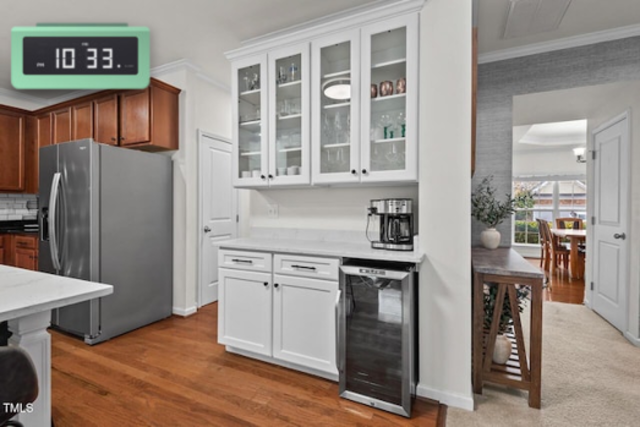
**10:33**
